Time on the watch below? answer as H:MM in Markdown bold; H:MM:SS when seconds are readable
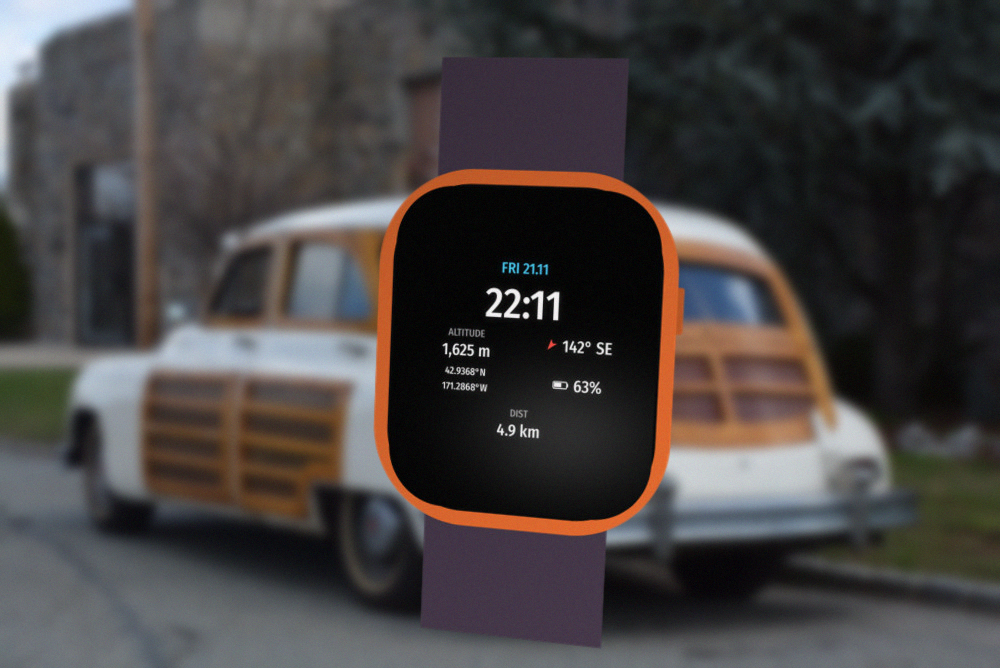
**22:11**
